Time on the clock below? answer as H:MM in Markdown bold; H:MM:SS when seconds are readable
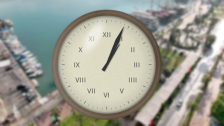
**1:04**
